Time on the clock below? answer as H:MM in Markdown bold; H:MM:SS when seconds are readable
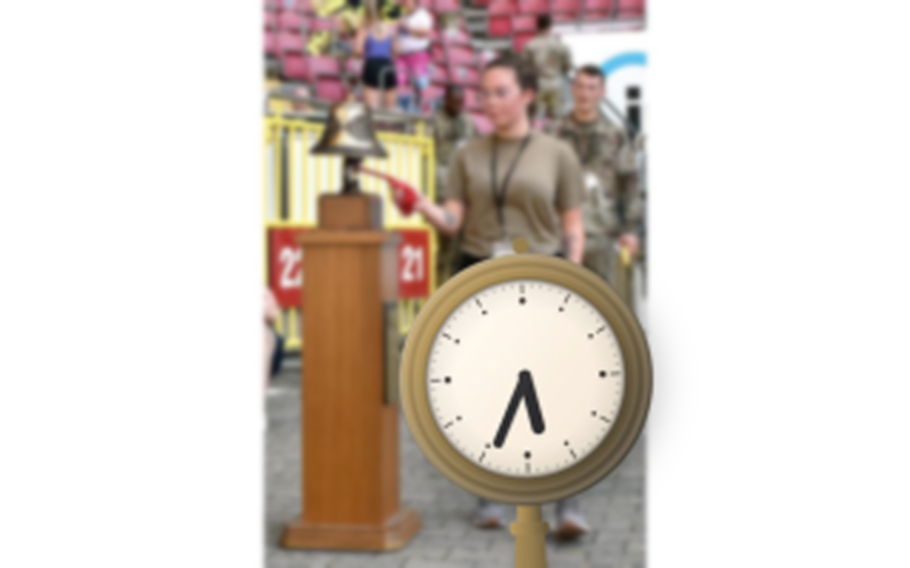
**5:34**
